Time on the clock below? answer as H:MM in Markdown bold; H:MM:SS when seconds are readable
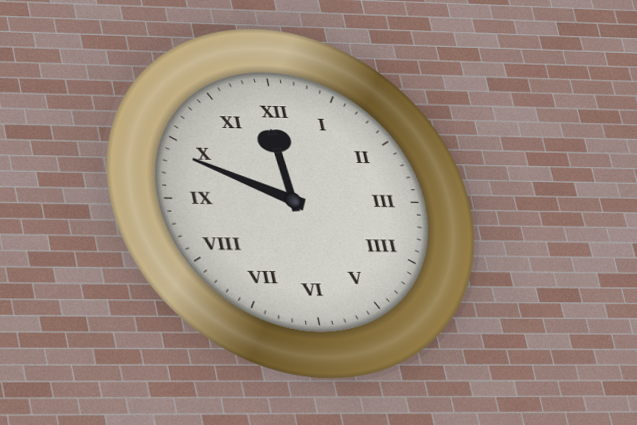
**11:49**
